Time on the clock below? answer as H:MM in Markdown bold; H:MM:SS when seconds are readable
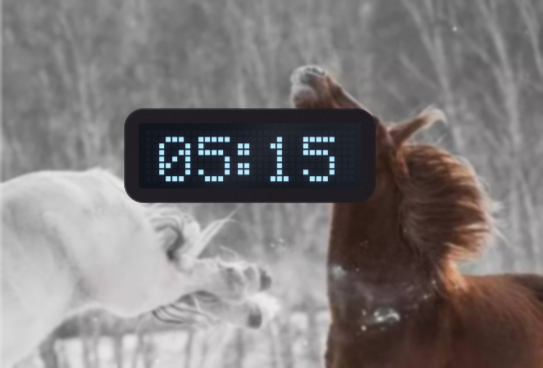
**5:15**
